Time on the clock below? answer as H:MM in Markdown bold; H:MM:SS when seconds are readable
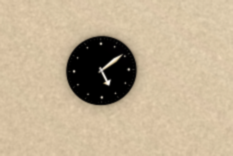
**5:09**
